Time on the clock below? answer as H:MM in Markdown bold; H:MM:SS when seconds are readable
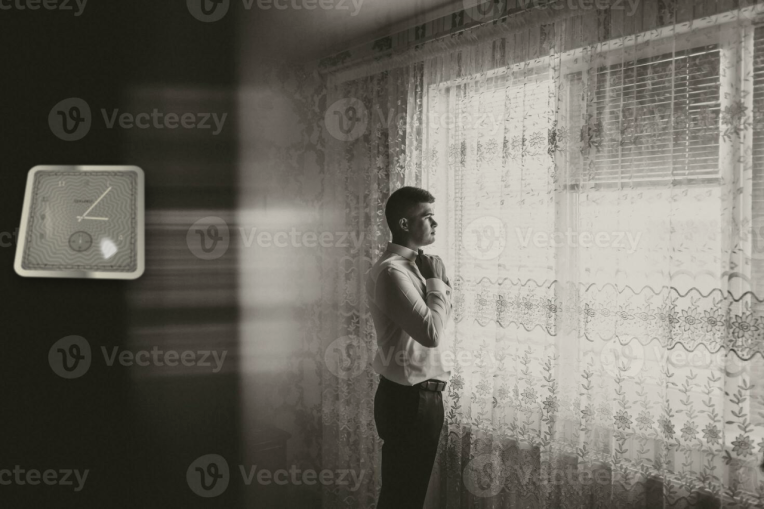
**3:06**
